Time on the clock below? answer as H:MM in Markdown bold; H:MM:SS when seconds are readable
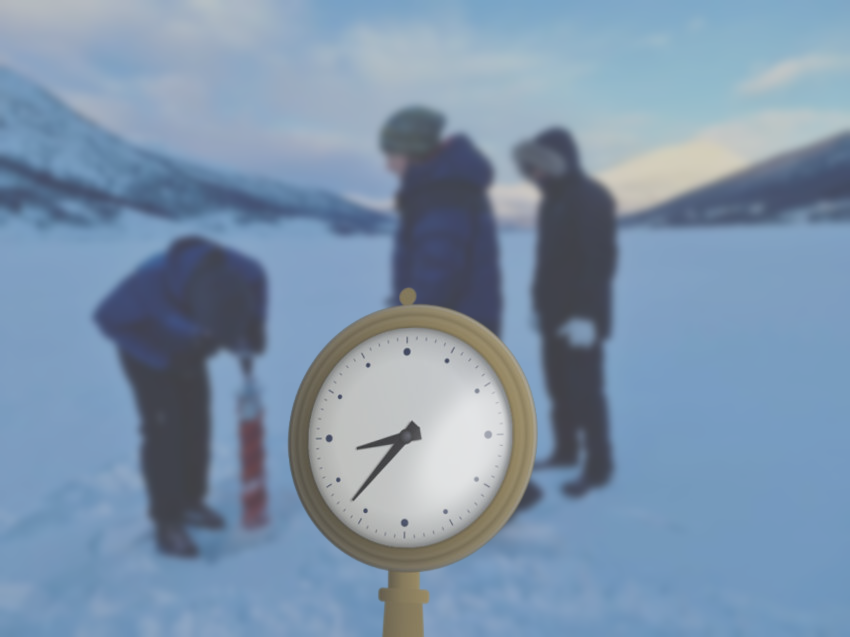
**8:37**
